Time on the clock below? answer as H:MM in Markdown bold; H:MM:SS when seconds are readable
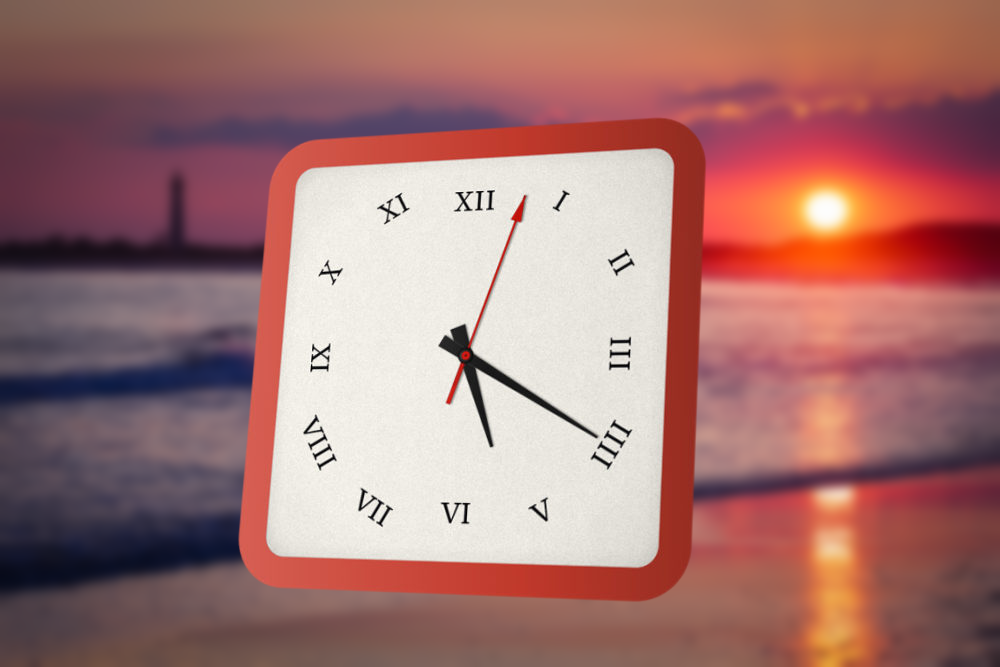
**5:20:03**
